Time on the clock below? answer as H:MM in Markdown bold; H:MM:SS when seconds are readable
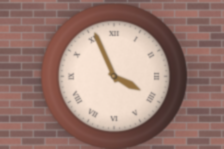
**3:56**
